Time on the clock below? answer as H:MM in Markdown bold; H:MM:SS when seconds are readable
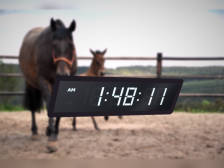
**1:48:11**
